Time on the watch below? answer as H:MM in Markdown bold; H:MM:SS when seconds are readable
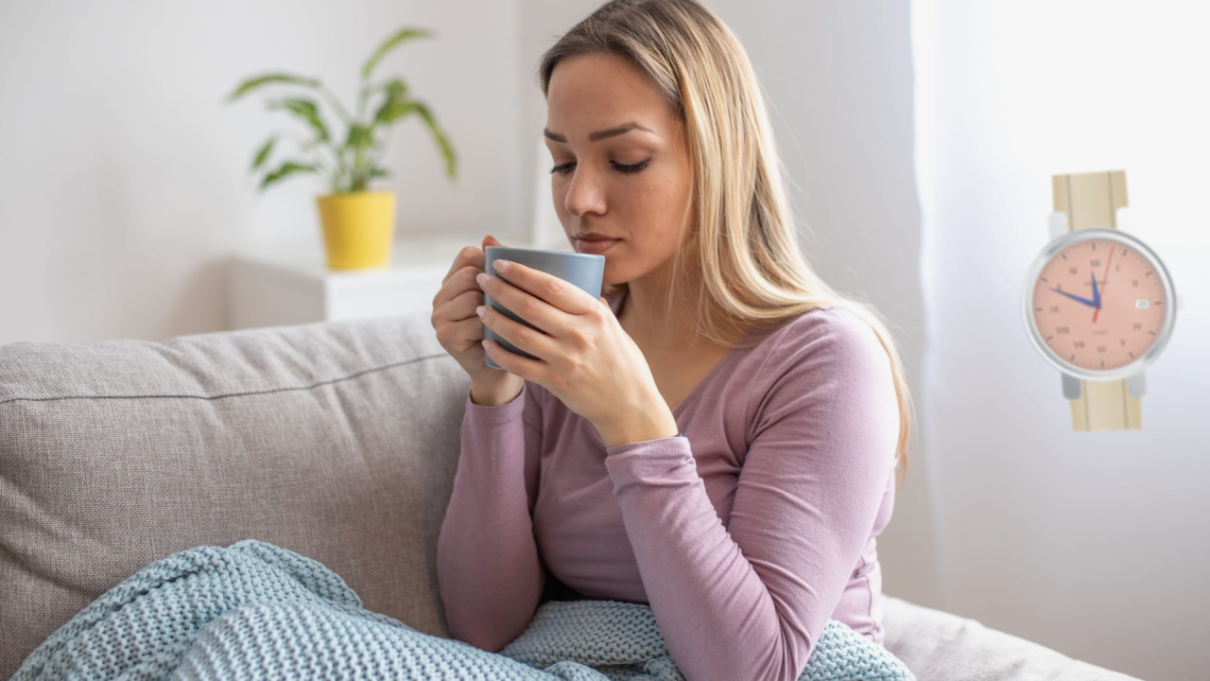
**11:49:03**
